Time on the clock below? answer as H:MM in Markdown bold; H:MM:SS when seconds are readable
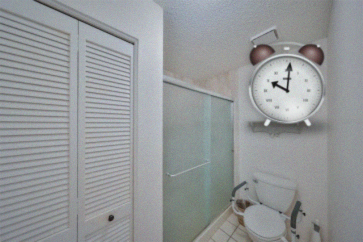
**10:01**
